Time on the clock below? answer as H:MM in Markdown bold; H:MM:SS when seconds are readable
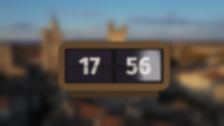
**17:56**
